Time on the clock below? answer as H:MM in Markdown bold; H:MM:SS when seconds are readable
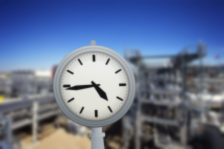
**4:44**
